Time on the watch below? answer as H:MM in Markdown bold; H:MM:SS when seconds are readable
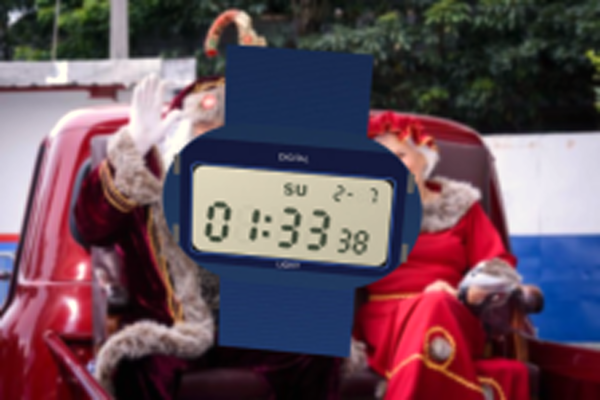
**1:33:38**
